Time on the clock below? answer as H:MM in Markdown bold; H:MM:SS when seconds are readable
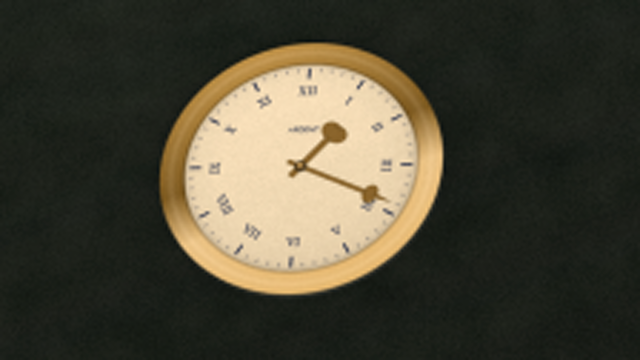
**1:19**
